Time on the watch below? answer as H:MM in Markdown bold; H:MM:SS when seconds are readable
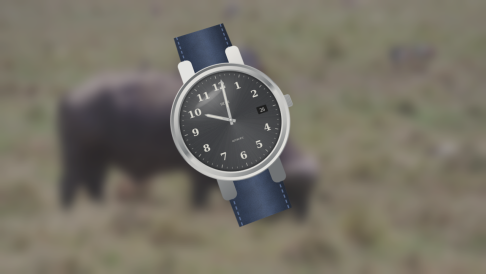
**10:01**
